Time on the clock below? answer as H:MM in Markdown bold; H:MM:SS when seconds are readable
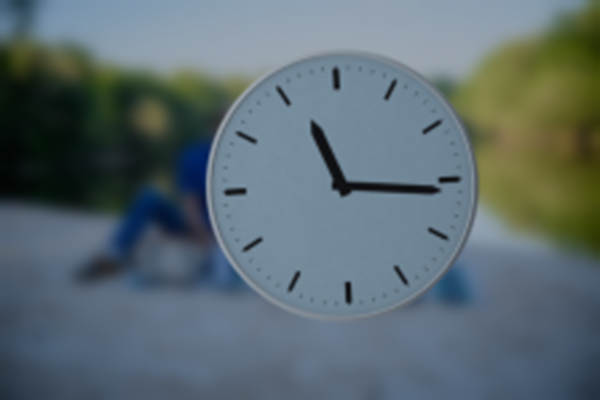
**11:16**
